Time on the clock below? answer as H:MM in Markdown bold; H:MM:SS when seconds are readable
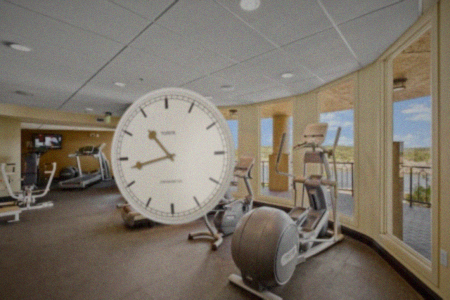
**10:43**
